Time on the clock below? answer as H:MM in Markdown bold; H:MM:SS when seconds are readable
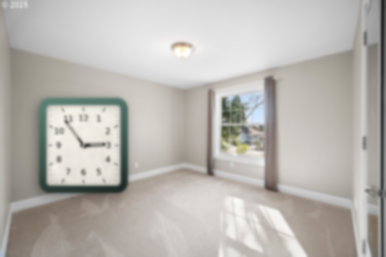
**2:54**
